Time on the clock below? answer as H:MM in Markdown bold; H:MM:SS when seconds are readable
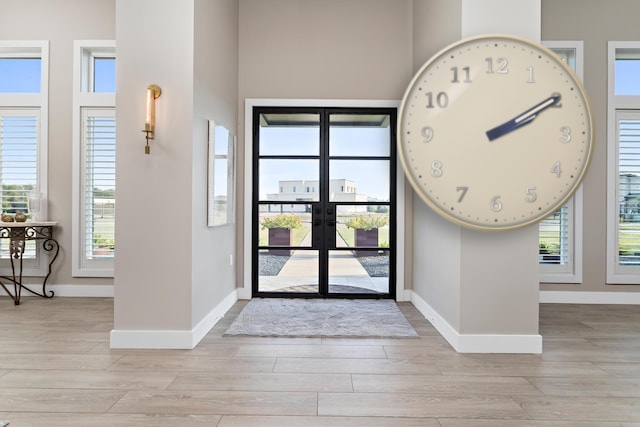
**2:10**
